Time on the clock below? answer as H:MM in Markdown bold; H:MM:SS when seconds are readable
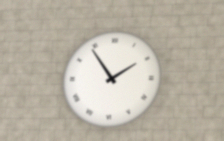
**1:54**
